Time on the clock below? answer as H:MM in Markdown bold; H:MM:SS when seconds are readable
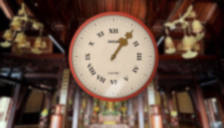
**1:06**
